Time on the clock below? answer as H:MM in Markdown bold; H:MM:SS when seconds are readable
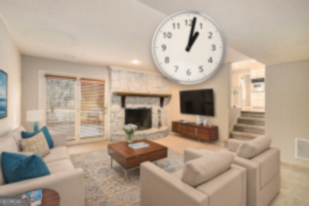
**1:02**
